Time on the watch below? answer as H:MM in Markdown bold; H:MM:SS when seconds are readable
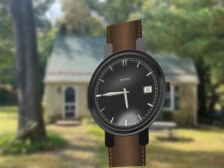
**5:45**
